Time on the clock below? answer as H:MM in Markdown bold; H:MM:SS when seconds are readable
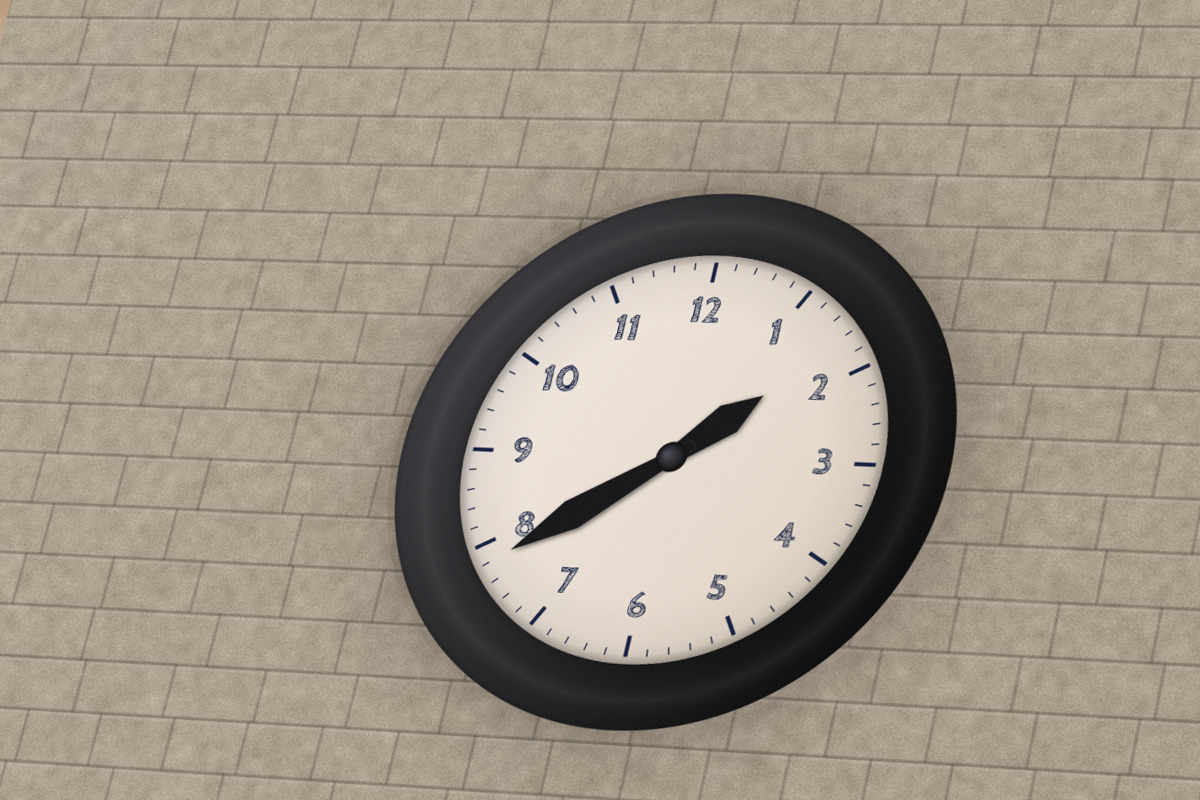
**1:39**
